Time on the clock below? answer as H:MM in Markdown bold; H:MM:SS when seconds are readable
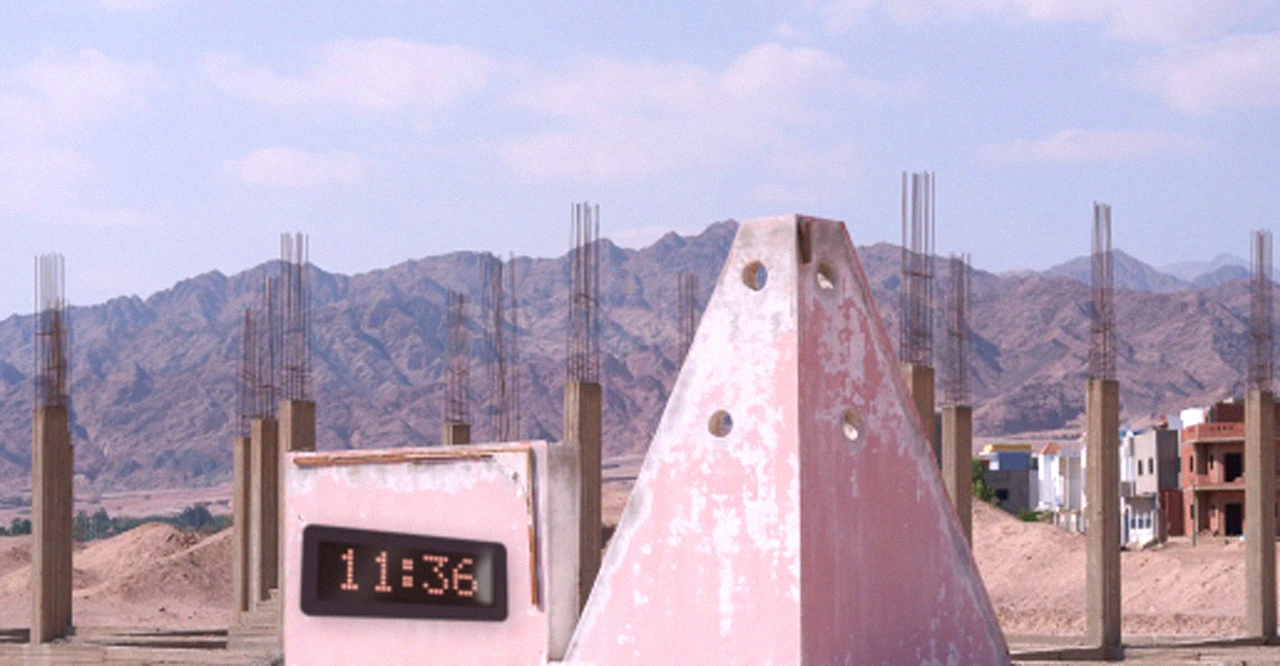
**11:36**
